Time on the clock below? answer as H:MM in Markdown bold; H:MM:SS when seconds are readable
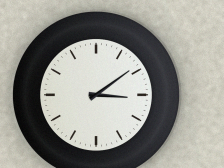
**3:09**
